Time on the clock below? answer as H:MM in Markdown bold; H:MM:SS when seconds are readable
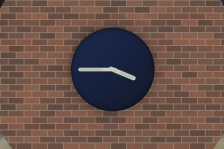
**3:45**
